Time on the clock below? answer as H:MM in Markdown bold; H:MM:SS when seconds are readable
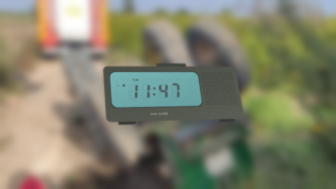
**11:47**
